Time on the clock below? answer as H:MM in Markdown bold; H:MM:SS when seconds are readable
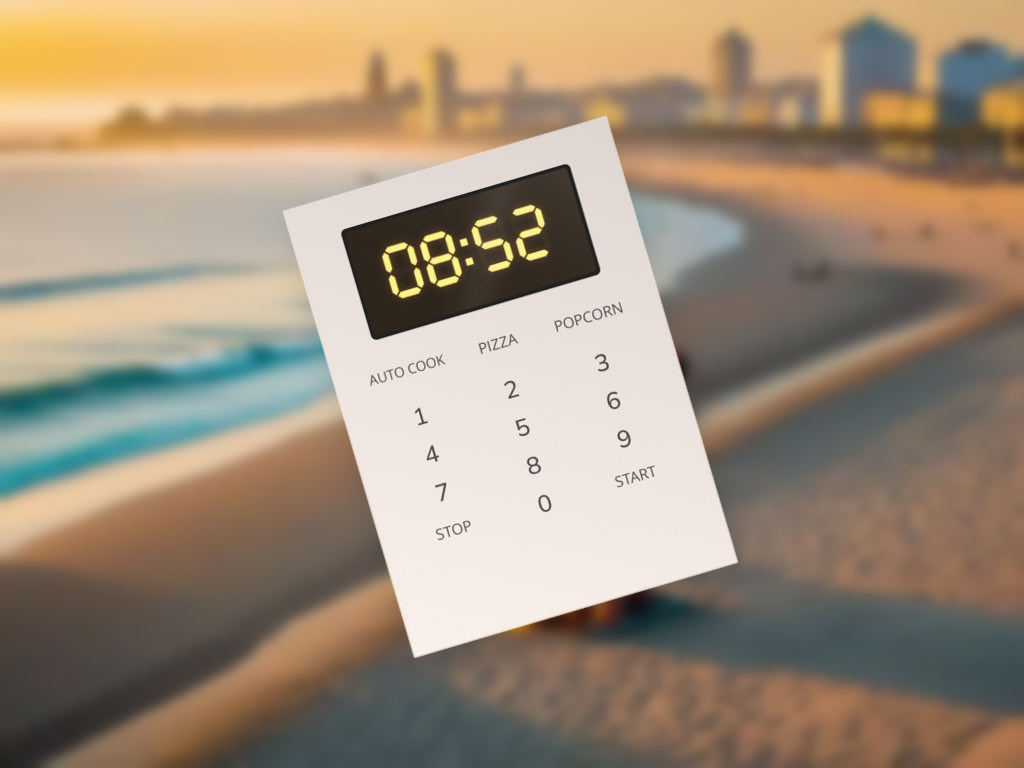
**8:52**
